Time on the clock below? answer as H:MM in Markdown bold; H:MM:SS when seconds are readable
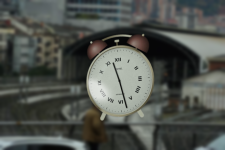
**11:28**
